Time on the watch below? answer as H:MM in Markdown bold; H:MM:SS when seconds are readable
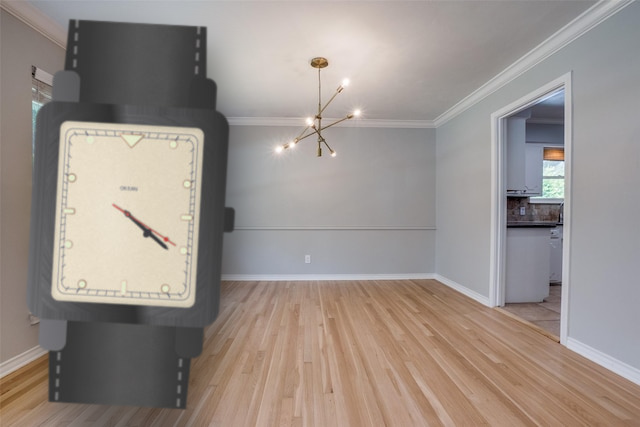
**4:21:20**
